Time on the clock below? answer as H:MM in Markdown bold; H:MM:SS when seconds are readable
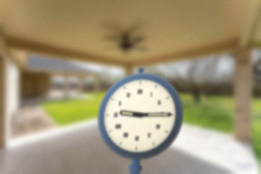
**9:15**
